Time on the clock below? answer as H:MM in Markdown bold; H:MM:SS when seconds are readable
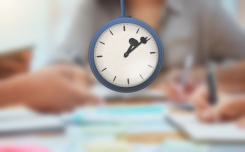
**1:09**
